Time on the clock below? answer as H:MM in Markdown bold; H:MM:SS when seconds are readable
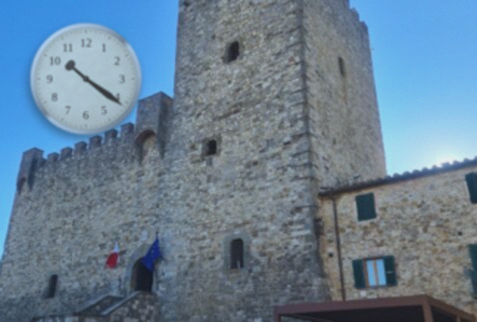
**10:21**
